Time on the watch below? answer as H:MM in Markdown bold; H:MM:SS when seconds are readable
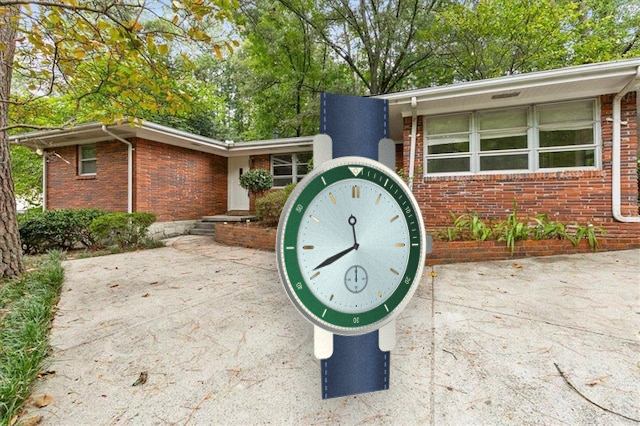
**11:41**
